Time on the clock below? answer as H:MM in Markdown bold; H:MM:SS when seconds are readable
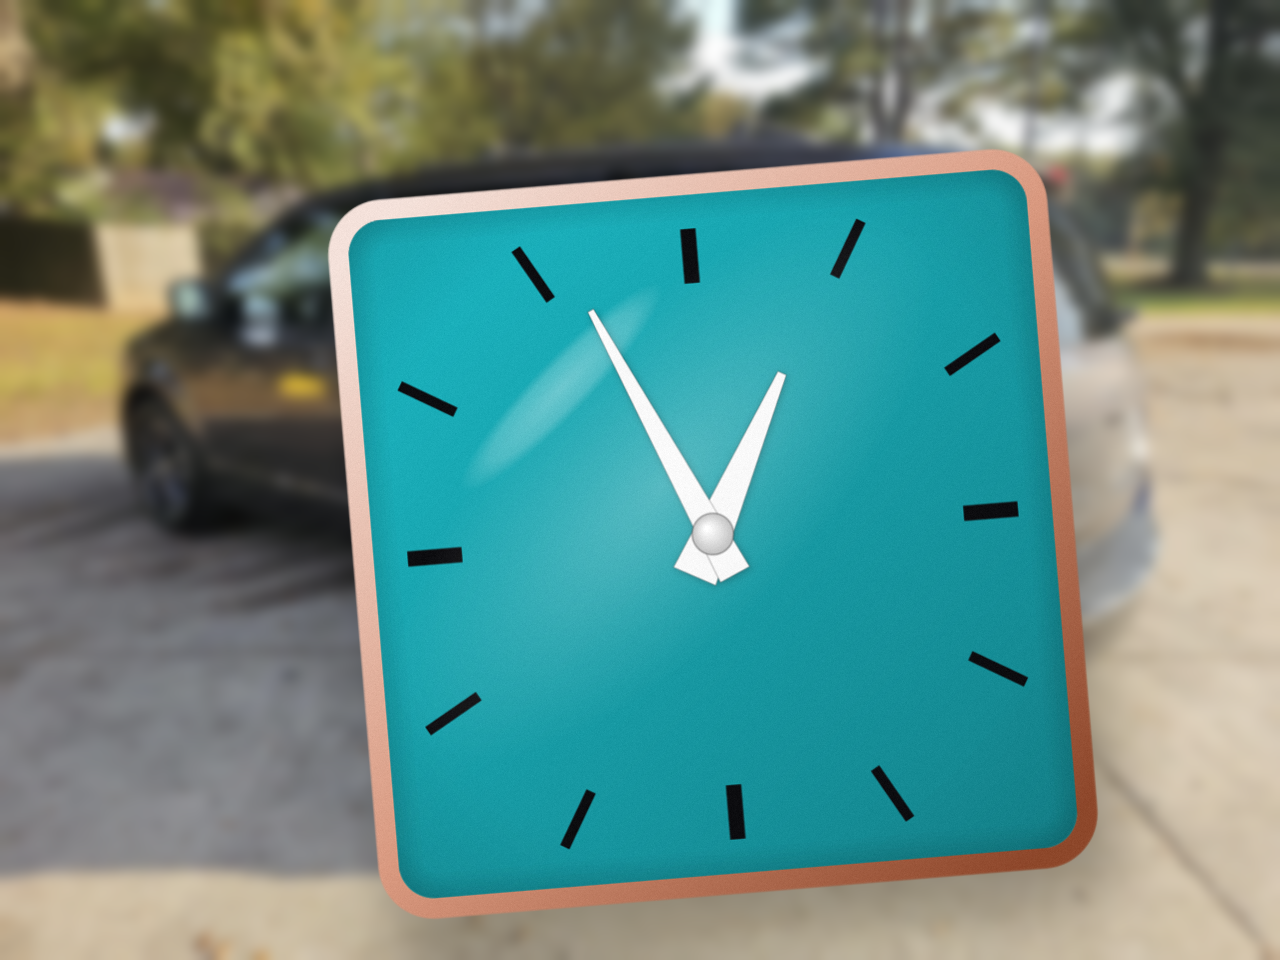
**12:56**
